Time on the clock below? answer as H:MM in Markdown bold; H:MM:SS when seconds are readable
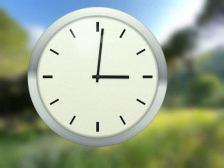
**3:01**
